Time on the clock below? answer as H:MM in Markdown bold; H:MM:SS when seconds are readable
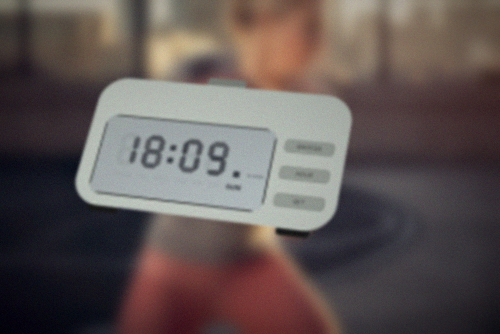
**18:09**
